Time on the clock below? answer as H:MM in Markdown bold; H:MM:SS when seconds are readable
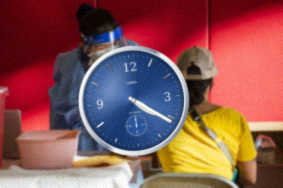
**4:21**
